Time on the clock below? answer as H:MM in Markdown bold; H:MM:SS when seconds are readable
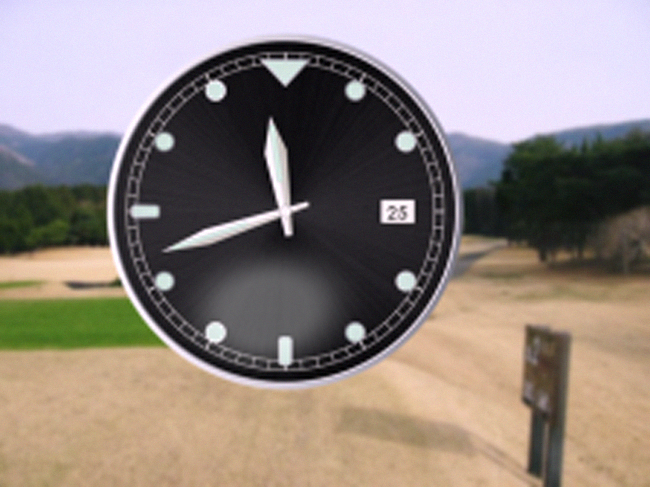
**11:42**
